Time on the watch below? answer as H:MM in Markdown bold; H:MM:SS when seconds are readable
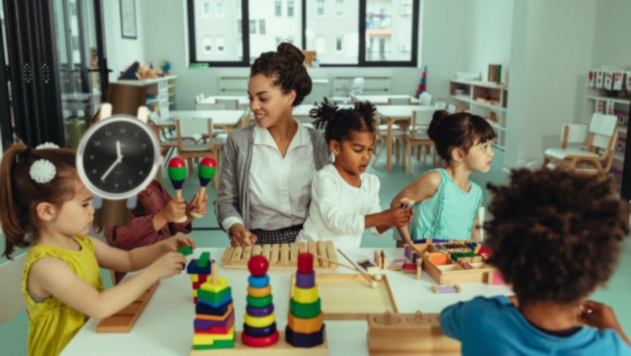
**11:36**
